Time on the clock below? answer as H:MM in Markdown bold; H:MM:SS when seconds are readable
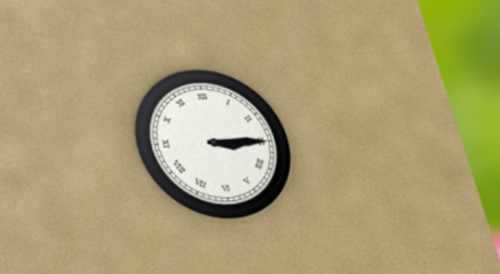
**3:15**
